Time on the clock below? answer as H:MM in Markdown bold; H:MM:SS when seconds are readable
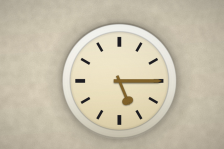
**5:15**
